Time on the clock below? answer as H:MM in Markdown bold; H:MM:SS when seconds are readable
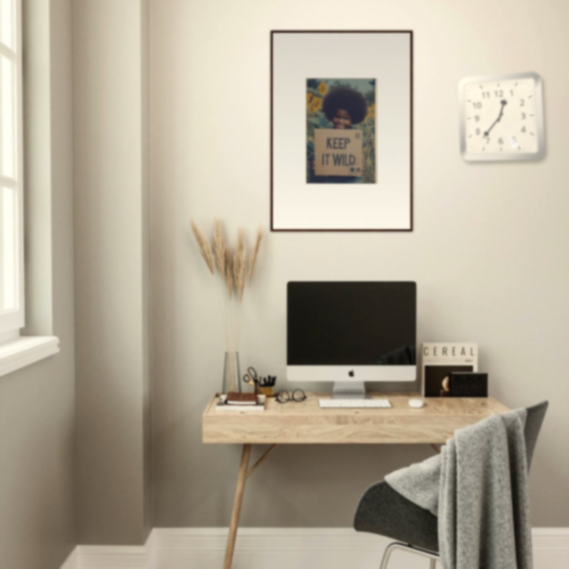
**12:37**
